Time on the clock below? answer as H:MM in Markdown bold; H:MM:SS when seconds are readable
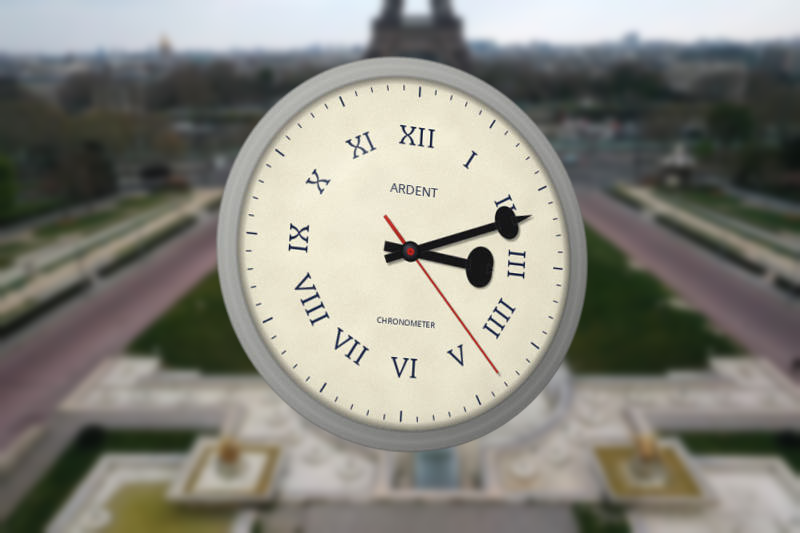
**3:11:23**
